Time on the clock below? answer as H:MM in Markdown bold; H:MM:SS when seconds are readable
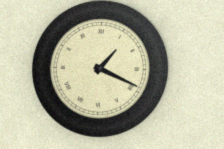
**1:19**
